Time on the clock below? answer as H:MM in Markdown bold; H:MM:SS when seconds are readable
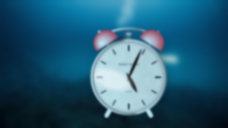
**5:04**
